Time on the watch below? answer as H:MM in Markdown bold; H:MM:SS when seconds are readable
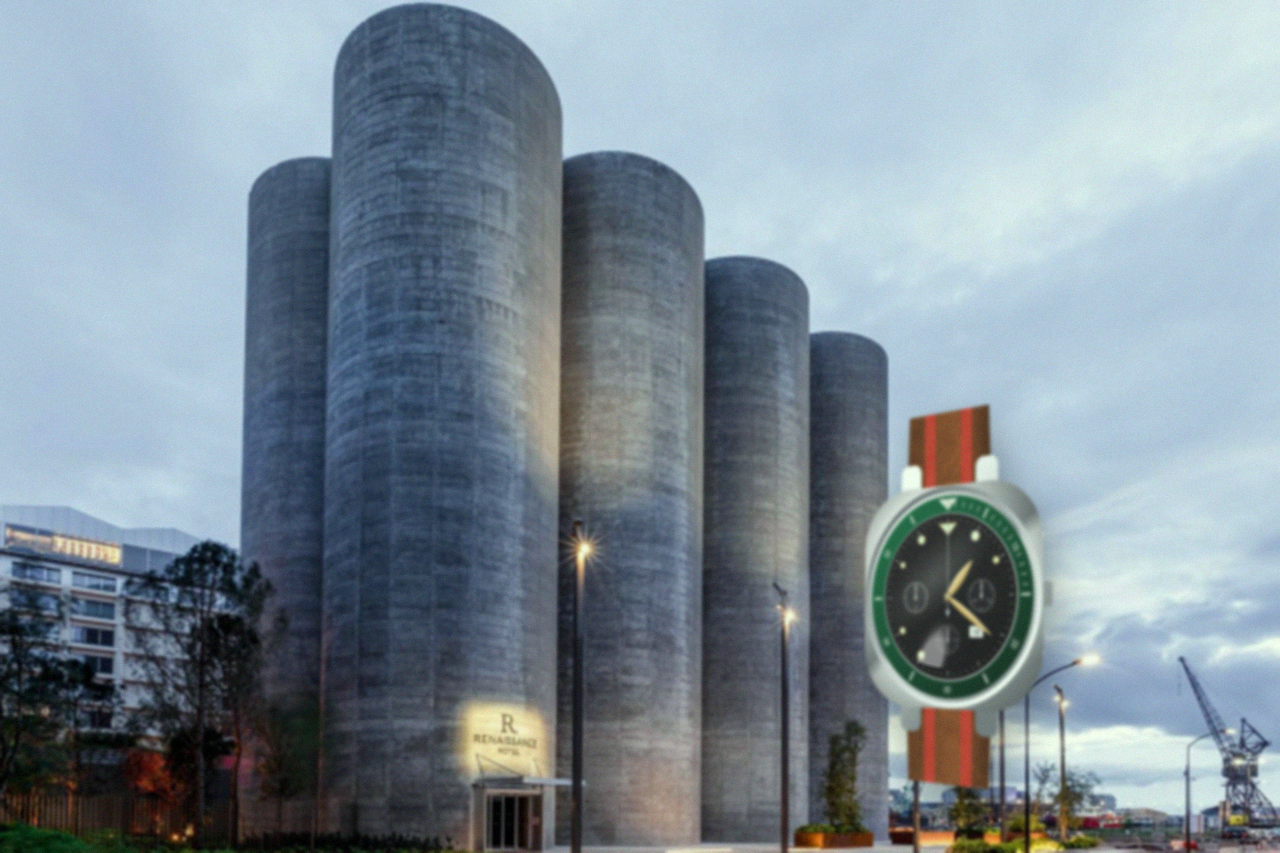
**1:21**
